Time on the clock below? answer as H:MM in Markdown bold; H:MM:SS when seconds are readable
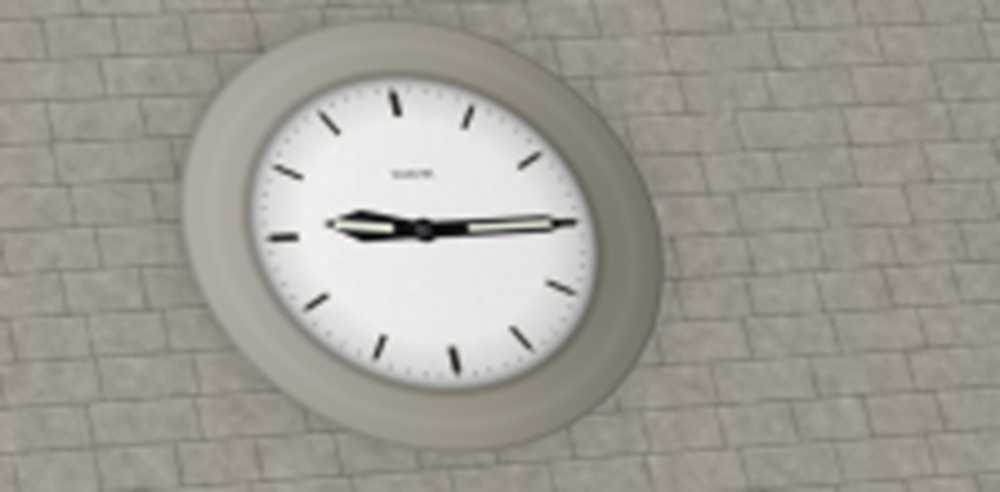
**9:15**
